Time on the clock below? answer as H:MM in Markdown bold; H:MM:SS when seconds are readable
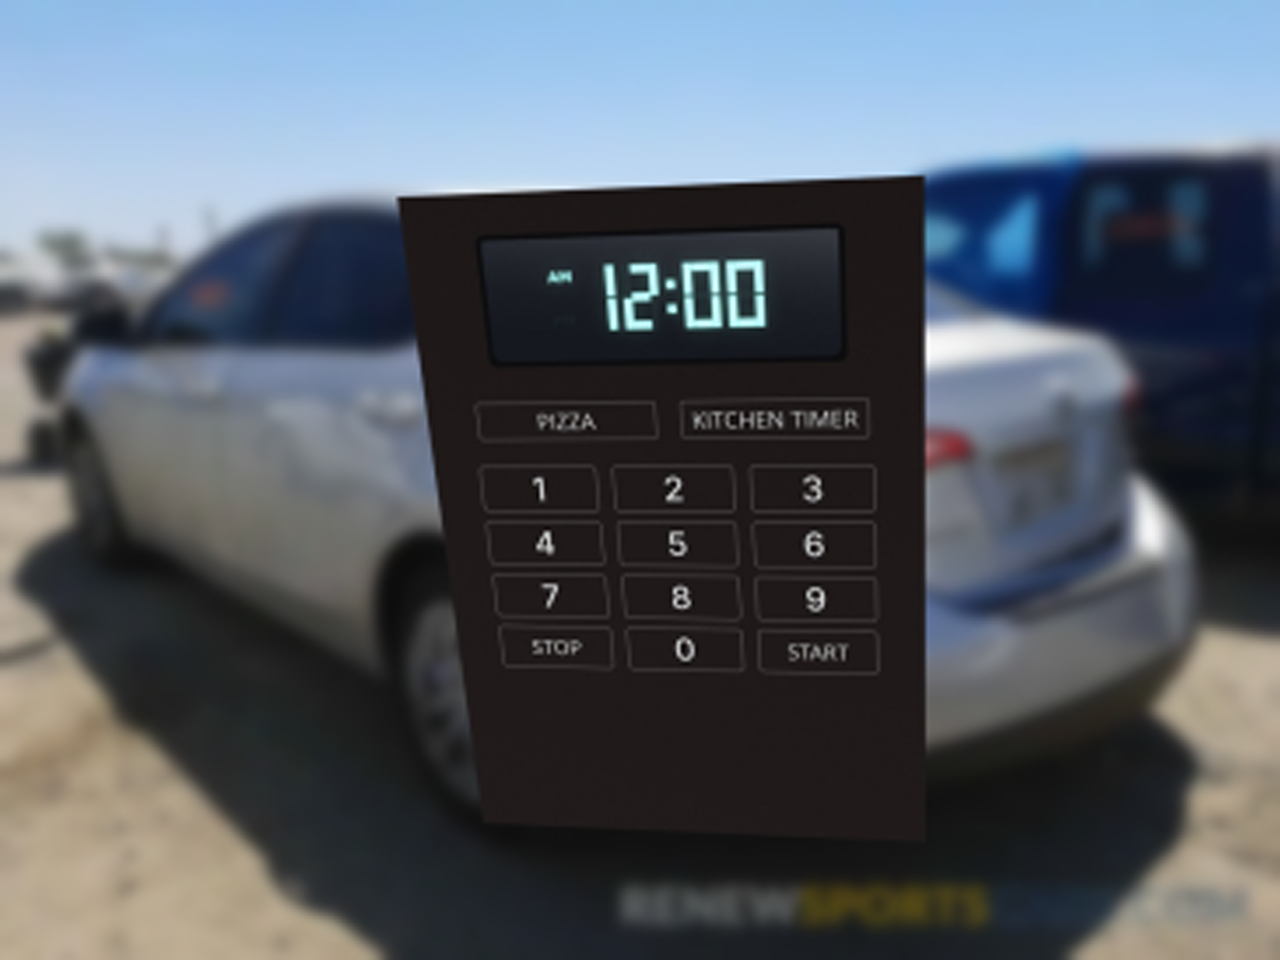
**12:00**
